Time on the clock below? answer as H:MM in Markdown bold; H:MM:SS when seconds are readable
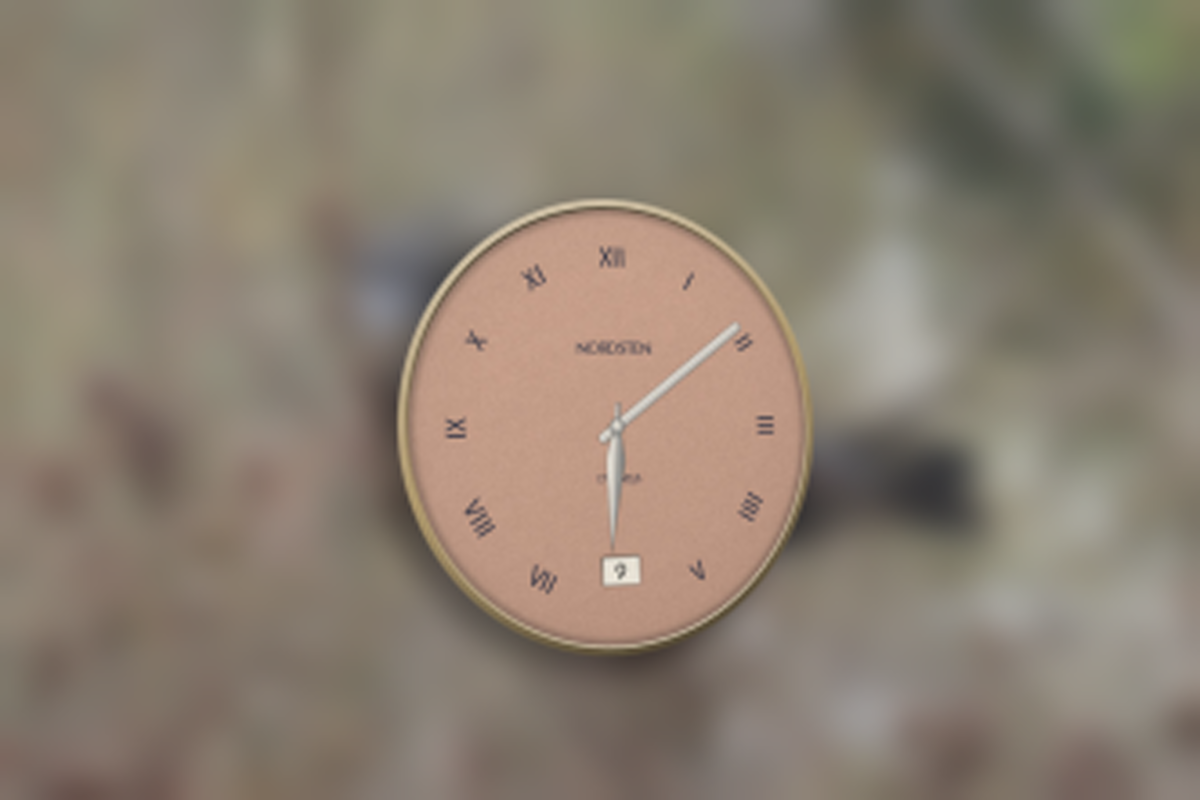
**6:09**
